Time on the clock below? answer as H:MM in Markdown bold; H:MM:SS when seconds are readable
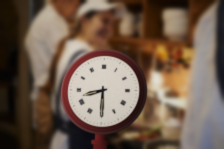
**8:30**
